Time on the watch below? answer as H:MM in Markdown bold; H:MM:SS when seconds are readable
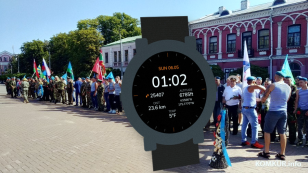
**1:02**
